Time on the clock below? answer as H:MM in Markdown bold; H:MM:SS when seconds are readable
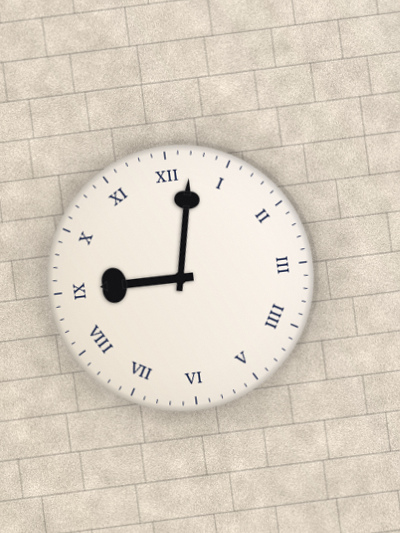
**9:02**
